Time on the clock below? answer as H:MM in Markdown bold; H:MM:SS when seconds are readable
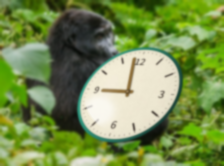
**8:58**
